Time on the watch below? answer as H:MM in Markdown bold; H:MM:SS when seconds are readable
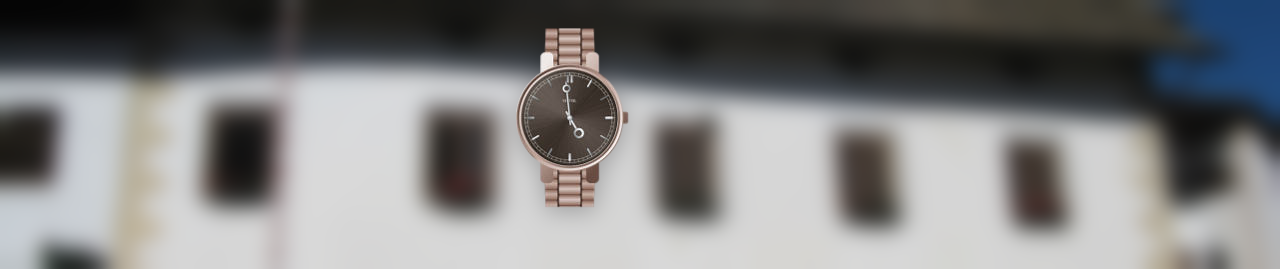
**4:59**
